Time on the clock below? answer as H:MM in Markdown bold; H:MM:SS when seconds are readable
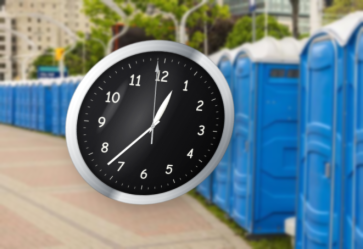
**12:36:59**
